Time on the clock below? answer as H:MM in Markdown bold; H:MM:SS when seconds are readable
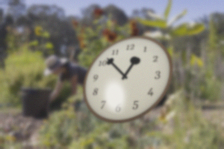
**12:52**
